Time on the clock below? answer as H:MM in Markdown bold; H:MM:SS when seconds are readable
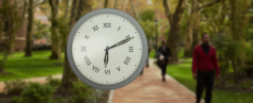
**6:11**
